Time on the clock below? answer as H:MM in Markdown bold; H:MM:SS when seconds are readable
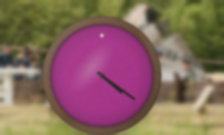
**4:21**
